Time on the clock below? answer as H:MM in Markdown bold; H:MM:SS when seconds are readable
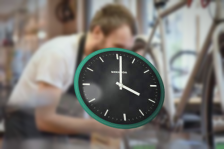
**4:01**
